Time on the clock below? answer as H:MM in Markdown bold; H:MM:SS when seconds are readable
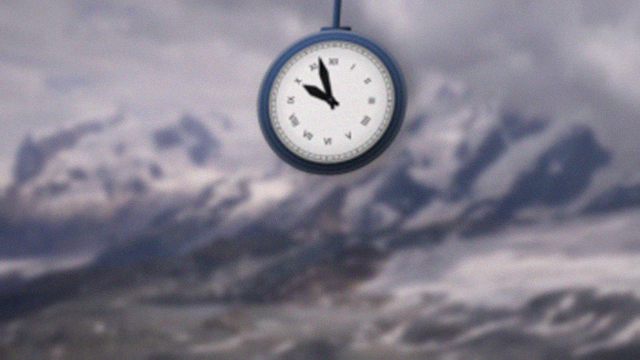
**9:57**
